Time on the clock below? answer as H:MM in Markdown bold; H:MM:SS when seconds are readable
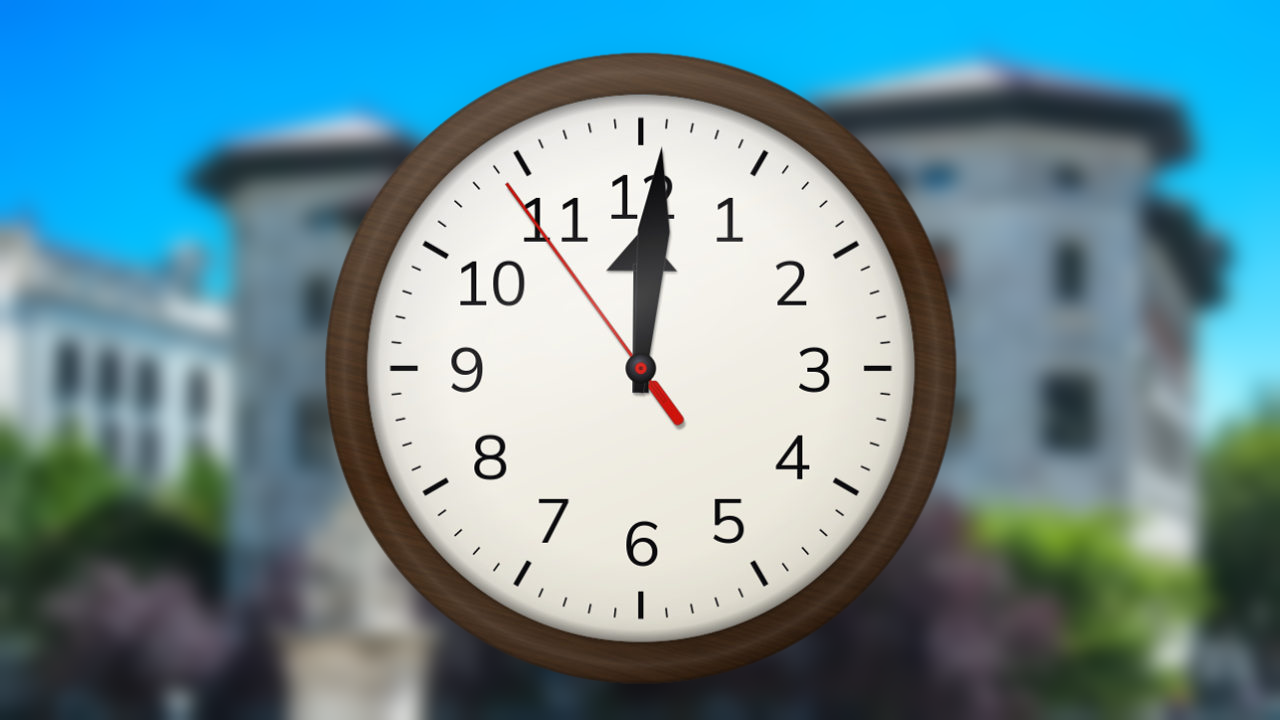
**12:00:54**
